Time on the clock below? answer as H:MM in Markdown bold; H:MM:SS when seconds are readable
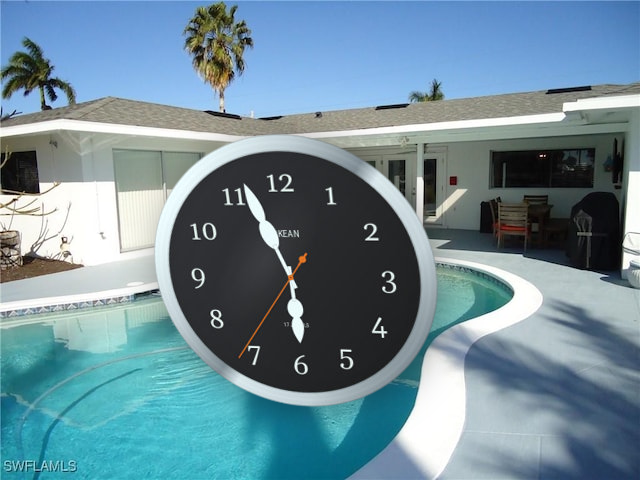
**5:56:36**
